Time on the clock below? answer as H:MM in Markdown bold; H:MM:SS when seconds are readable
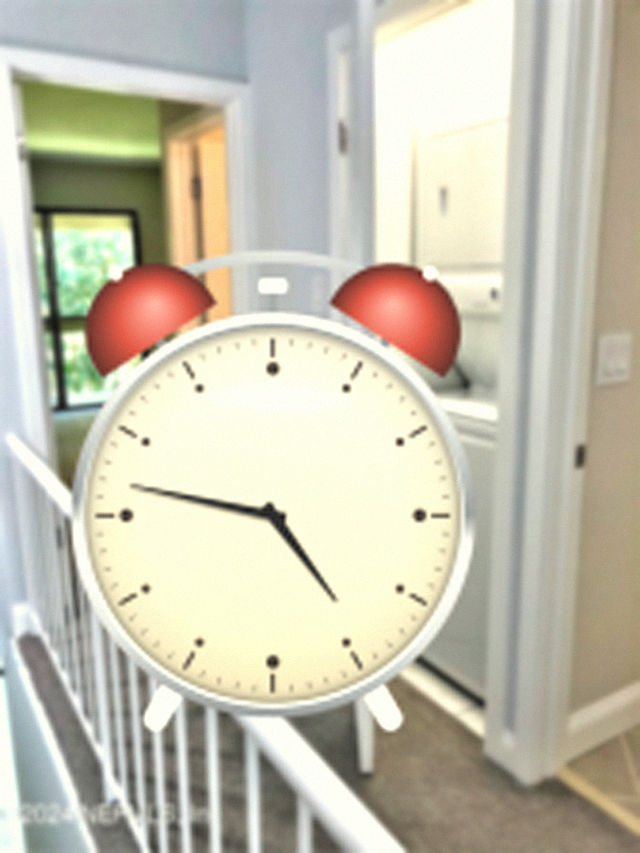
**4:47**
